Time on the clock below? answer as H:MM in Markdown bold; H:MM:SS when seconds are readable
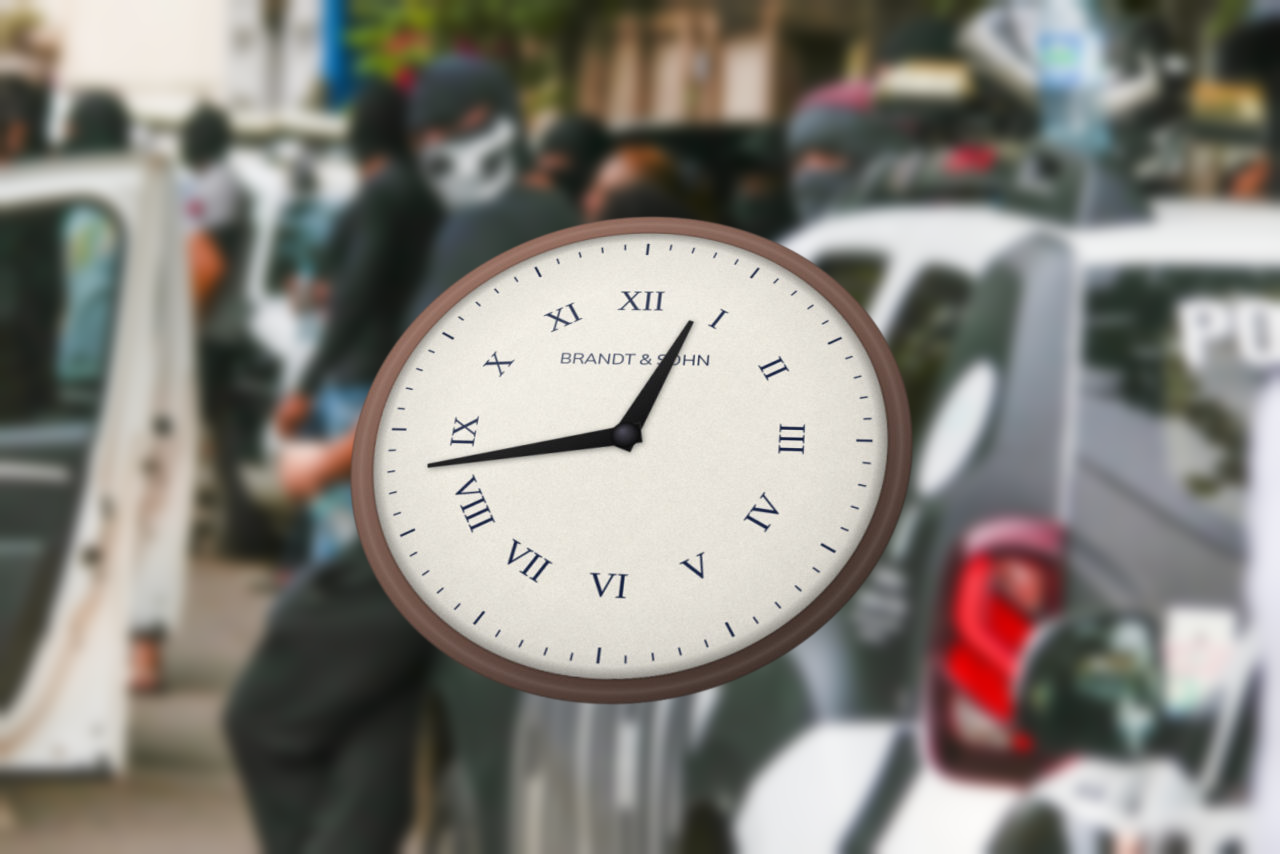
**12:43**
